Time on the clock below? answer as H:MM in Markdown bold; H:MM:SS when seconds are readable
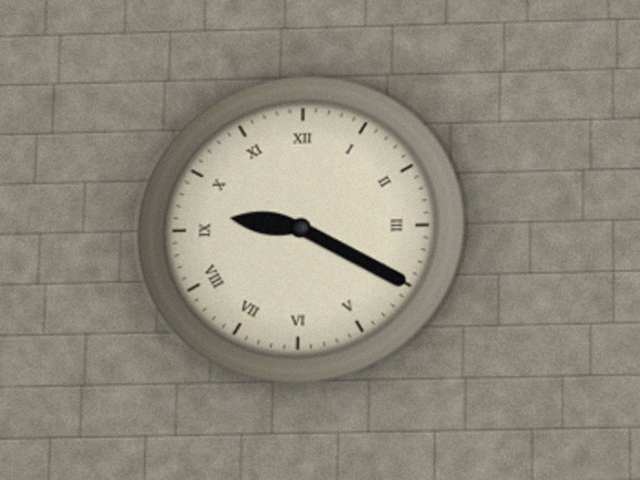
**9:20**
